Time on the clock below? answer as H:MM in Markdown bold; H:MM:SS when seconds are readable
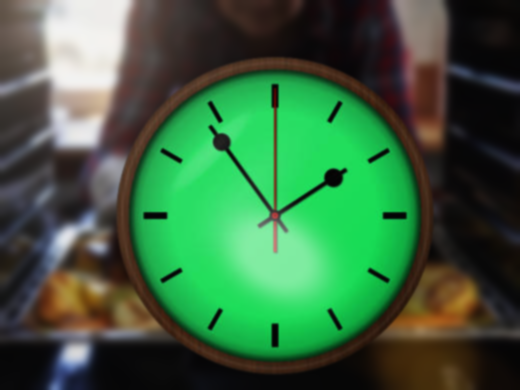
**1:54:00**
